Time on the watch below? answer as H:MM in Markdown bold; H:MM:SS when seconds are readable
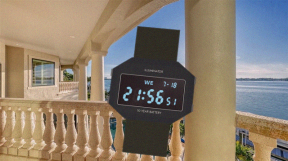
**21:56:51**
